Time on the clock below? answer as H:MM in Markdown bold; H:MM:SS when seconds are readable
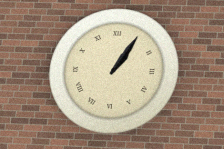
**1:05**
